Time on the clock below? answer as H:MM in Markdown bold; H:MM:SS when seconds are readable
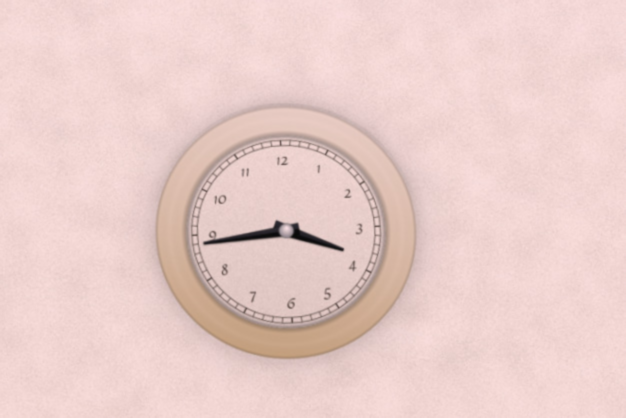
**3:44**
